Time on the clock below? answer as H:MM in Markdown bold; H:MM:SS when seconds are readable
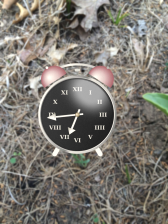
**6:44**
